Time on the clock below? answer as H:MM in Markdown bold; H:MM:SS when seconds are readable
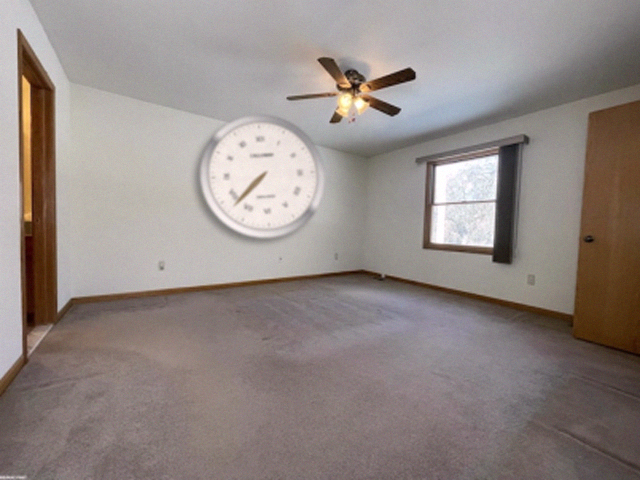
**7:38**
